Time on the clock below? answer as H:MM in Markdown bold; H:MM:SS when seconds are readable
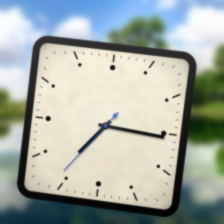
**7:15:36**
